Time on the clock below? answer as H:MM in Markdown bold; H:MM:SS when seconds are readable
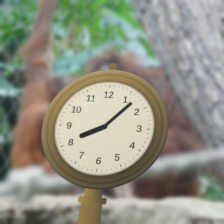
**8:07**
